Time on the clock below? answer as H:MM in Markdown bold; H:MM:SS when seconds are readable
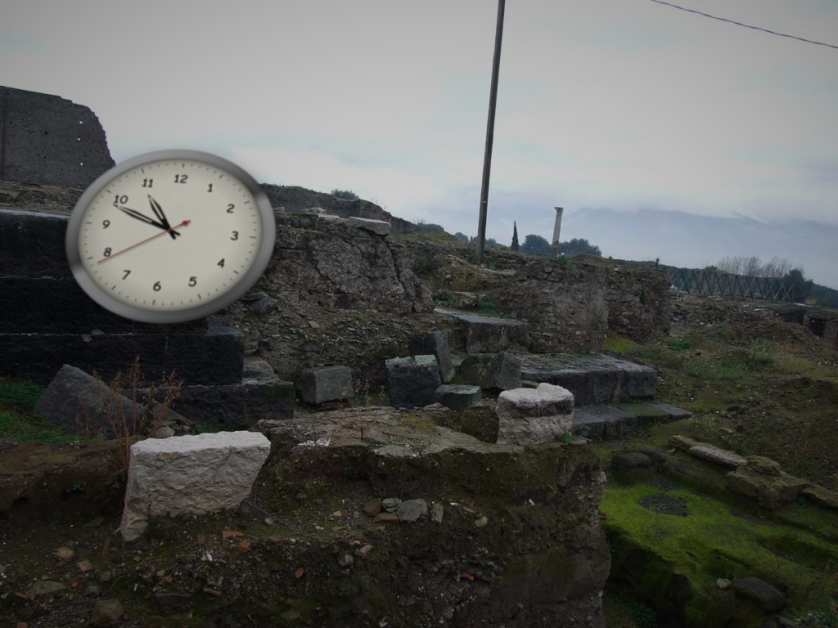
**10:48:39**
